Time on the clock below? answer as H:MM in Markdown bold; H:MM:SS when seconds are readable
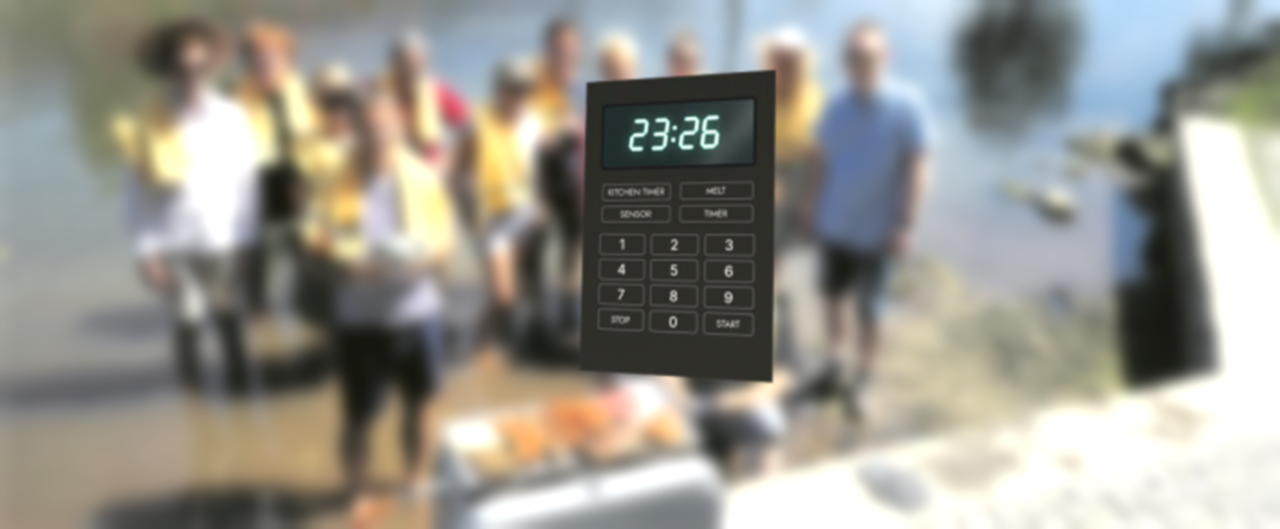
**23:26**
